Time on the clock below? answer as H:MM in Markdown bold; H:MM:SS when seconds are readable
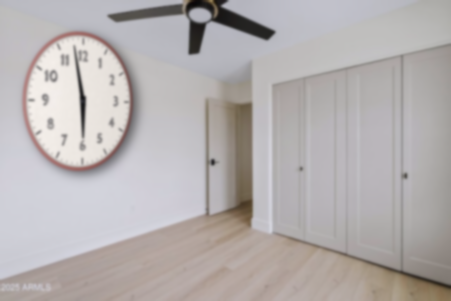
**5:58**
